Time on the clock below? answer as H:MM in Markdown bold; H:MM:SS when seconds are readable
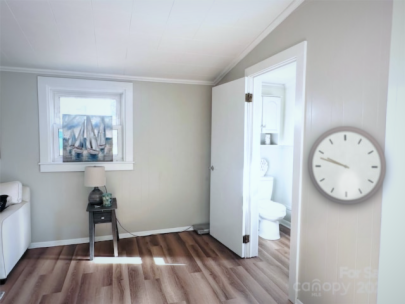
**9:48**
